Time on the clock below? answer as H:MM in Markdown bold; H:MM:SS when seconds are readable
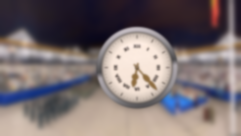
**6:23**
